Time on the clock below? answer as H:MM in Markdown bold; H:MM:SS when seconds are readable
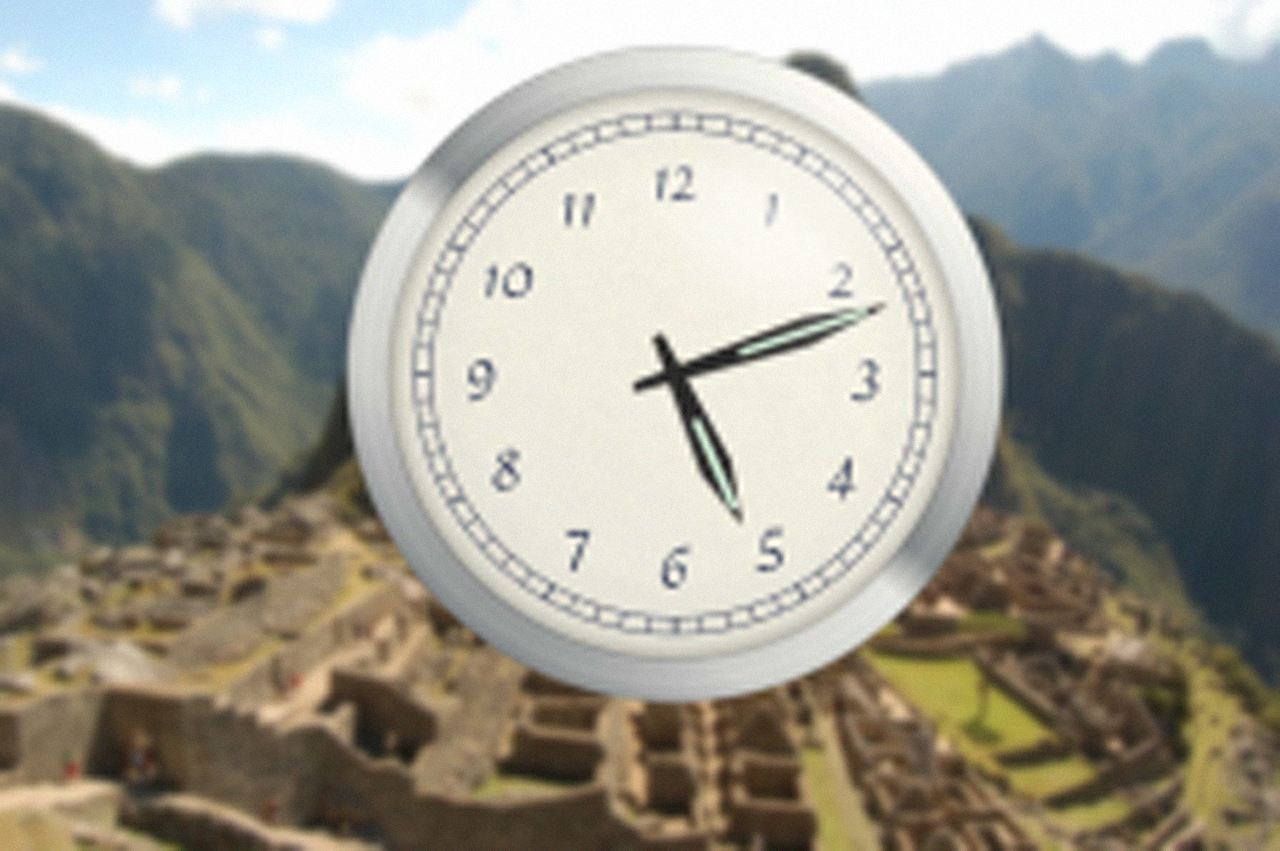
**5:12**
